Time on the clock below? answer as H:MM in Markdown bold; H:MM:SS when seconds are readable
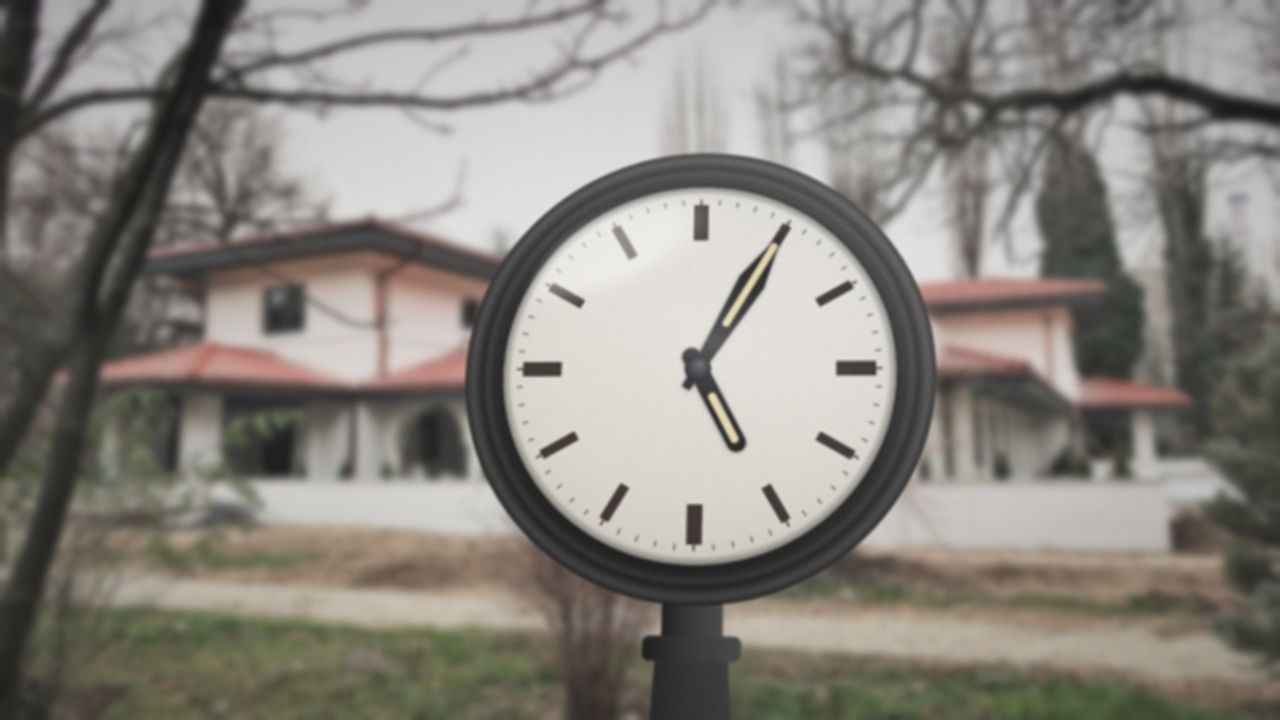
**5:05**
